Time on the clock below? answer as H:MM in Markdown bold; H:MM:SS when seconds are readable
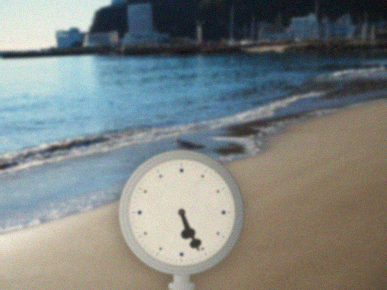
**5:26**
